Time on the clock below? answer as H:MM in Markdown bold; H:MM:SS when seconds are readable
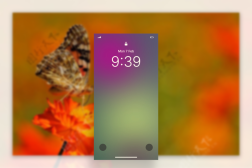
**9:39**
